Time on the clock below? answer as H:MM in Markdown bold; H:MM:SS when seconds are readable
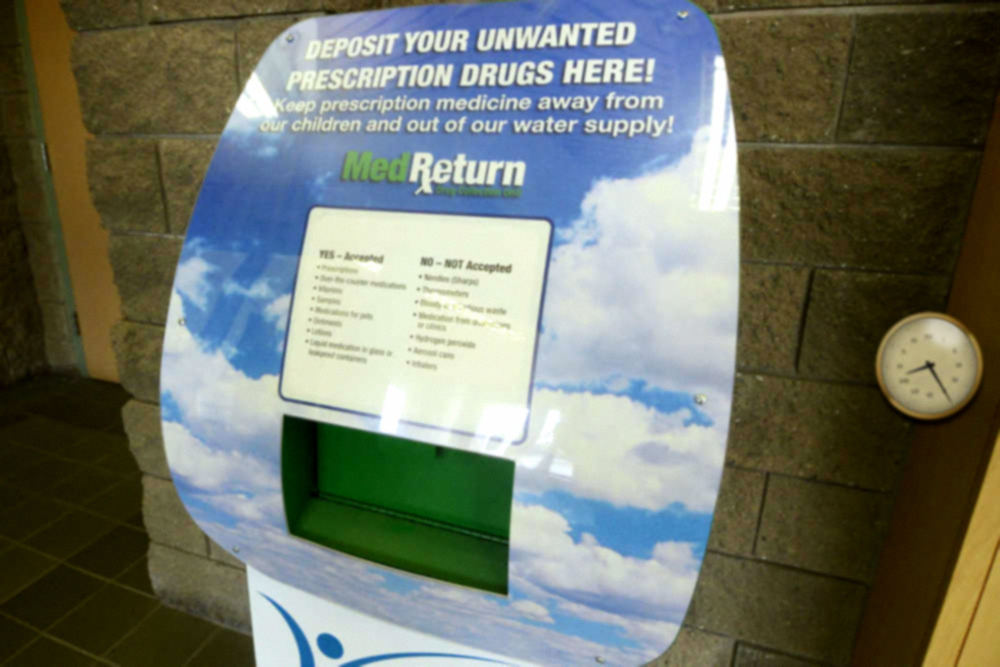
**8:25**
